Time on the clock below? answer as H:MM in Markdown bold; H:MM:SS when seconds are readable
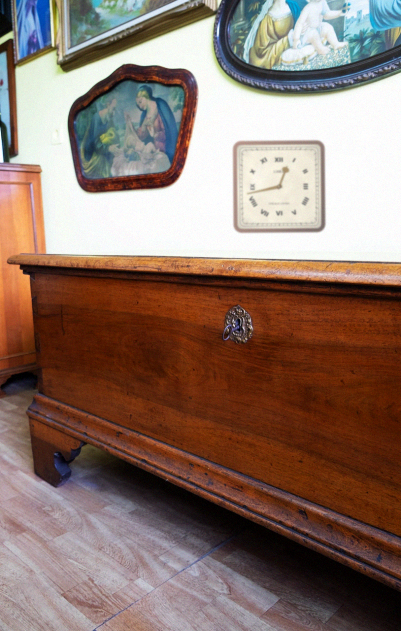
**12:43**
